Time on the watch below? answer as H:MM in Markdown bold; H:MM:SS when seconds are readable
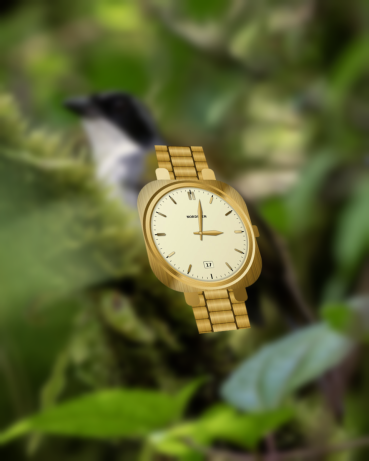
**3:02**
